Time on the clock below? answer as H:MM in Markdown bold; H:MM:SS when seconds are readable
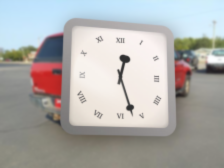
**12:27**
